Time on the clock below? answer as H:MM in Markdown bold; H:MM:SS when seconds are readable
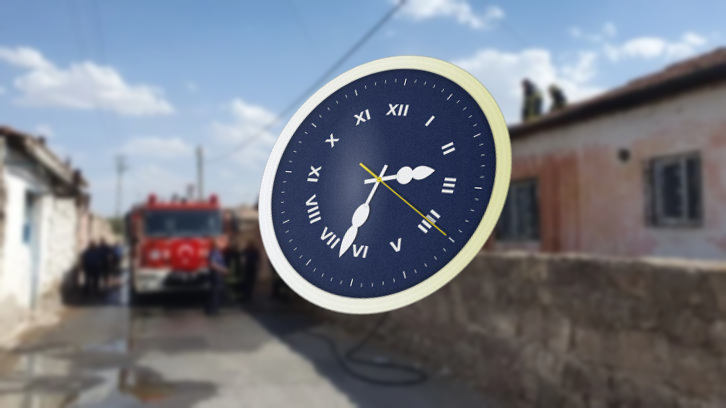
**2:32:20**
